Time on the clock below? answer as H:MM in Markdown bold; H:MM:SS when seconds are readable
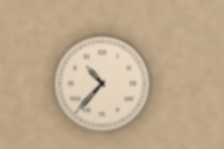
**10:37**
